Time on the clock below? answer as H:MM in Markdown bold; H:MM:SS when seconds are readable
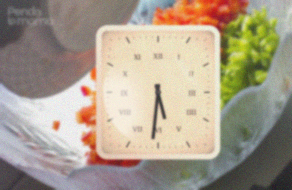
**5:31**
